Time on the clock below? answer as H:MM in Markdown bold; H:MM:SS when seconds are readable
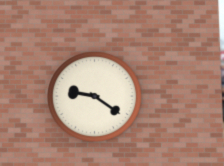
**9:21**
